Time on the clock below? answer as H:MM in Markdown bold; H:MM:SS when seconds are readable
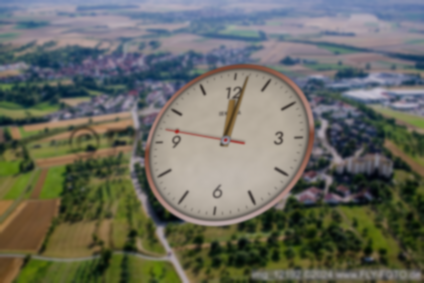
**12:01:47**
